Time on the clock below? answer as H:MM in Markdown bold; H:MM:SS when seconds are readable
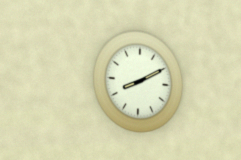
**8:10**
